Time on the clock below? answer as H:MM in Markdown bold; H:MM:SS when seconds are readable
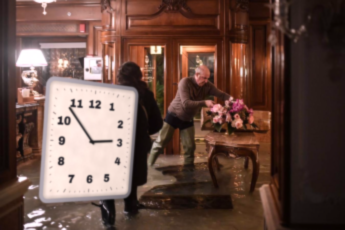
**2:53**
